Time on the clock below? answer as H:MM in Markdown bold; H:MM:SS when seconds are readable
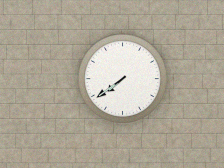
**7:39**
